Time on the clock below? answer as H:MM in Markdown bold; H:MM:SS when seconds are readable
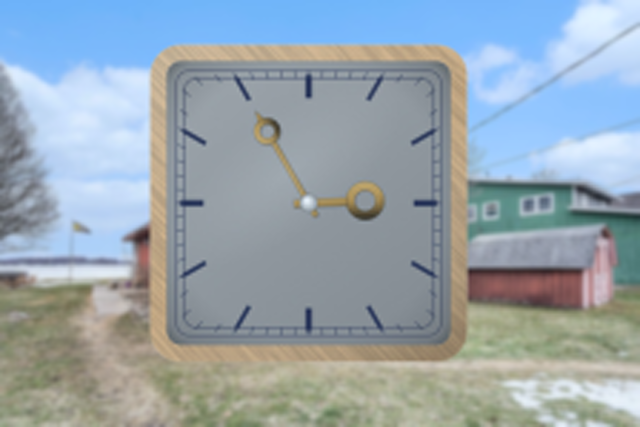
**2:55**
